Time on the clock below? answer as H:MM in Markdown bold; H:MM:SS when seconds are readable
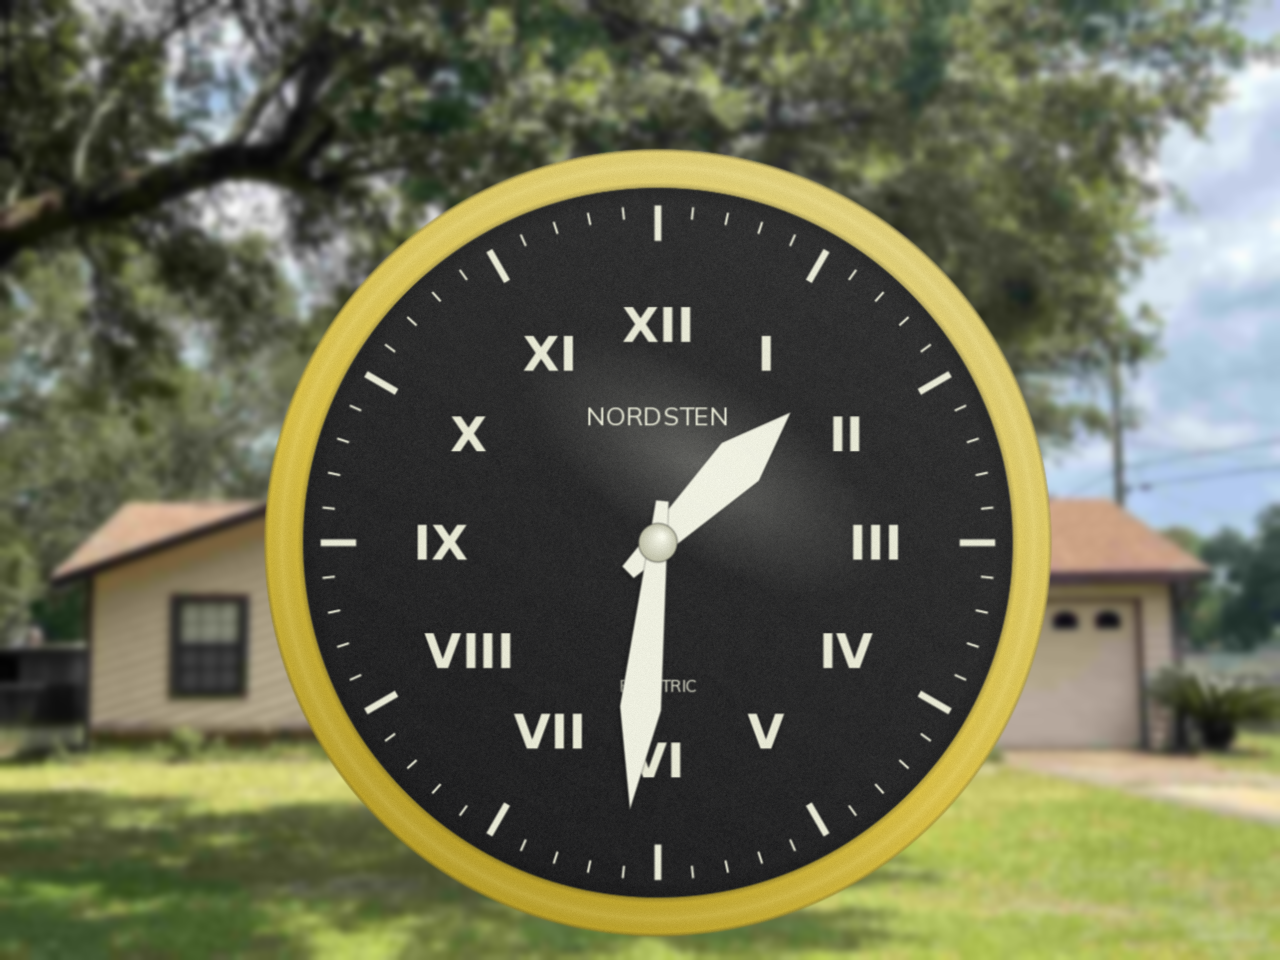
**1:31**
